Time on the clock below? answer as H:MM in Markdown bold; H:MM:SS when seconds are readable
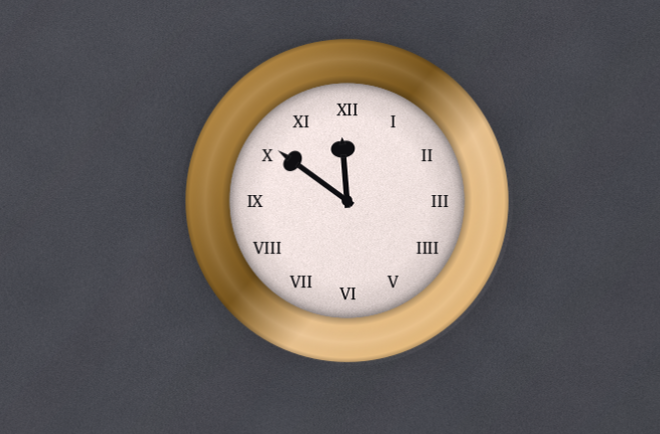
**11:51**
